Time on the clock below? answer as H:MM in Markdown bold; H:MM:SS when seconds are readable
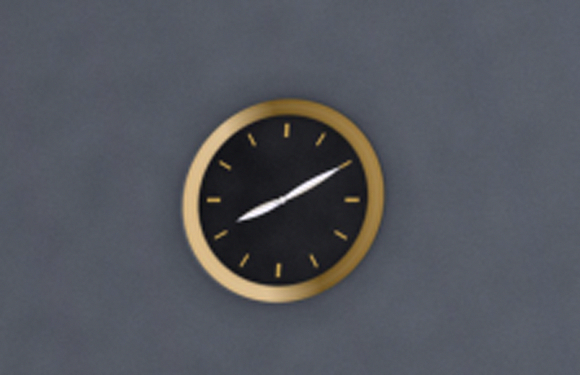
**8:10**
